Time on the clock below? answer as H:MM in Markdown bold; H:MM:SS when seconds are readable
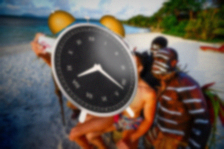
**8:22**
